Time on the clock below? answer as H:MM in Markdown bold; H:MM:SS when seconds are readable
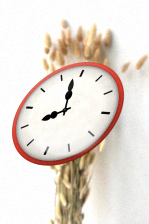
**7:58**
